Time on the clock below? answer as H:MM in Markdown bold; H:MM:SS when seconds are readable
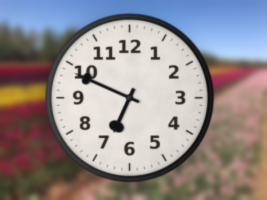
**6:49**
